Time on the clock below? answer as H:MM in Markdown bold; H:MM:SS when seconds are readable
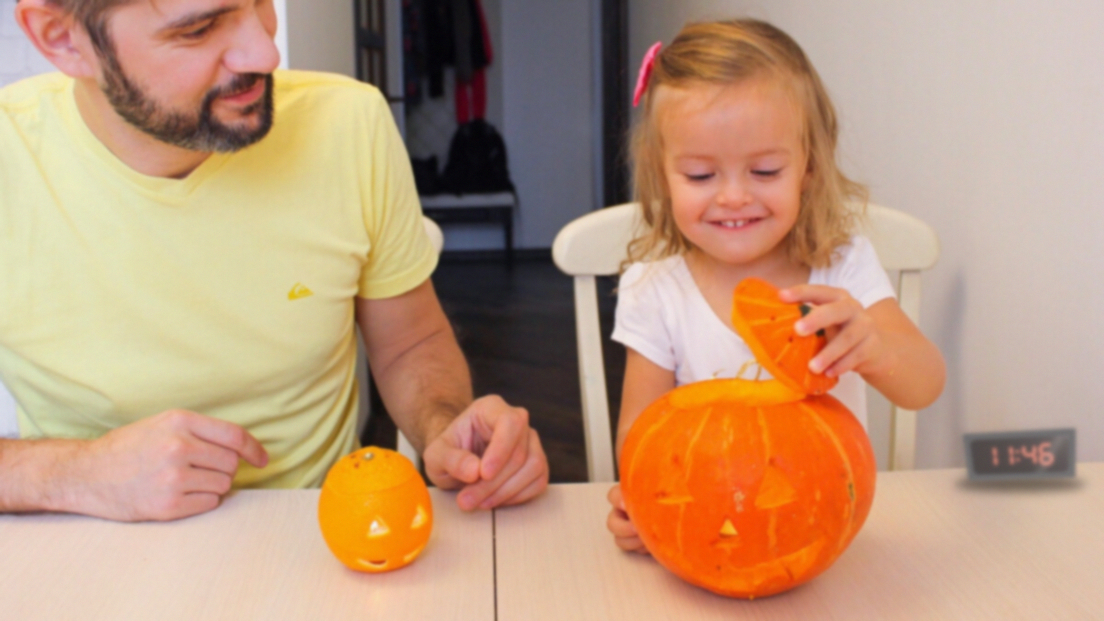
**11:46**
